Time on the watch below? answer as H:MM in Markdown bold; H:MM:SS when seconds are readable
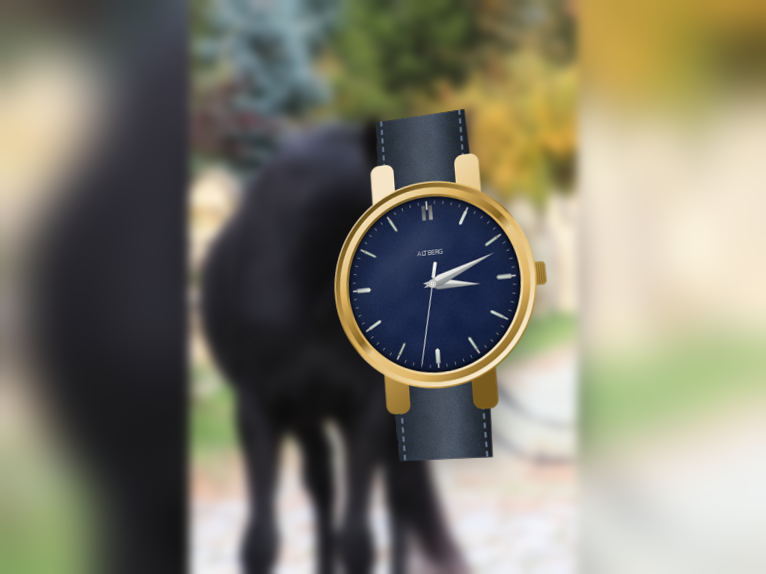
**3:11:32**
